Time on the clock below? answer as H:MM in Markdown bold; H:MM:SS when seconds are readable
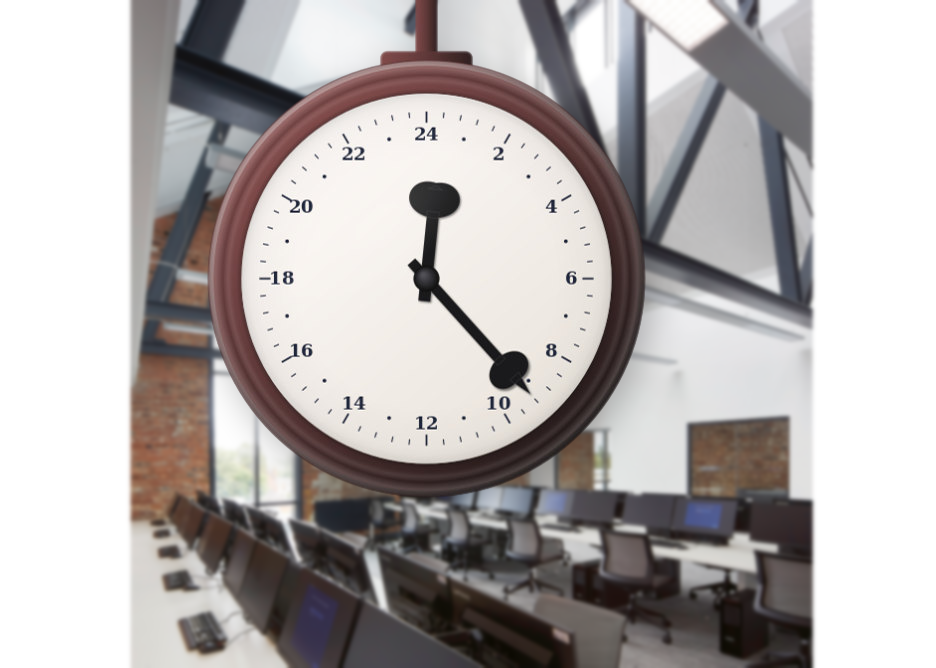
**0:23**
